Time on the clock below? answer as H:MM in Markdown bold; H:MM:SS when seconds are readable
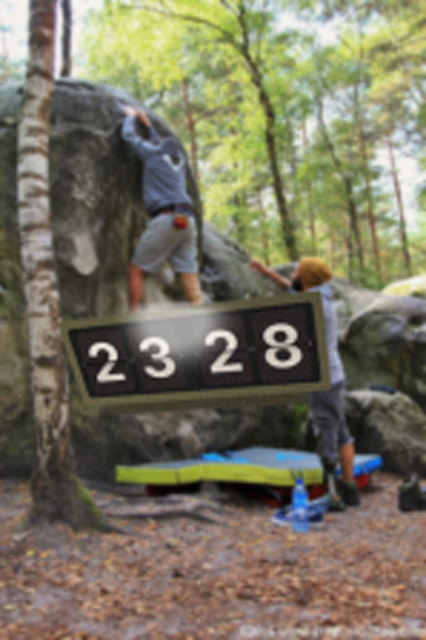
**23:28**
